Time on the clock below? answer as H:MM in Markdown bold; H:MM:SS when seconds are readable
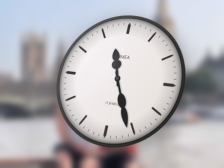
**11:26**
